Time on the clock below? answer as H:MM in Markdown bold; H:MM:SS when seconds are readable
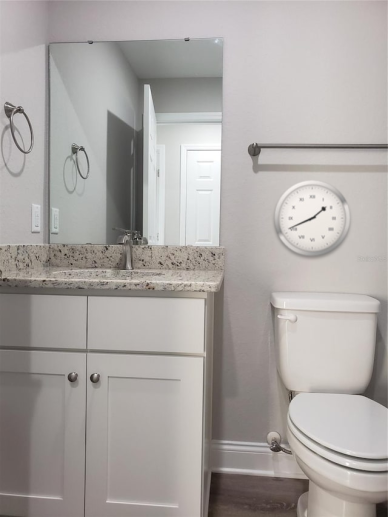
**1:41**
